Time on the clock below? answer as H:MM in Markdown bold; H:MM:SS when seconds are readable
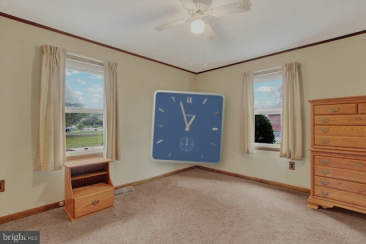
**12:57**
